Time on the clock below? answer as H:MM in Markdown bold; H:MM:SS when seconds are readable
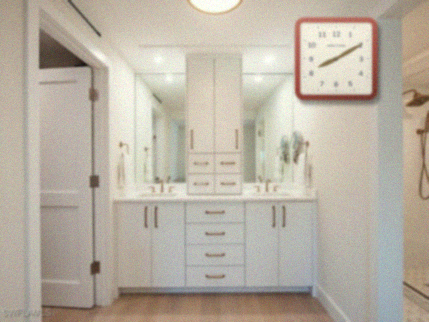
**8:10**
